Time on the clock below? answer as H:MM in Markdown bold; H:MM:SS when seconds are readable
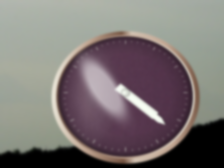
**4:22**
